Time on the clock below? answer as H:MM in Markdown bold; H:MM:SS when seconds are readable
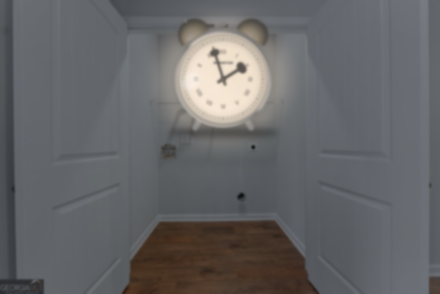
**1:57**
